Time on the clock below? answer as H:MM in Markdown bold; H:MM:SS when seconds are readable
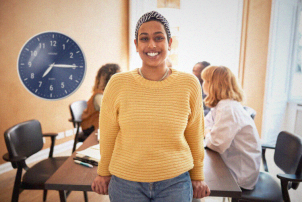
**7:15**
